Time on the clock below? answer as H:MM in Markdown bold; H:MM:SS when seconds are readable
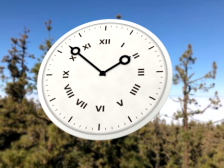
**1:52**
